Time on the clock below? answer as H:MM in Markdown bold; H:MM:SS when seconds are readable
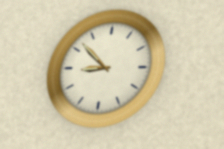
**8:52**
